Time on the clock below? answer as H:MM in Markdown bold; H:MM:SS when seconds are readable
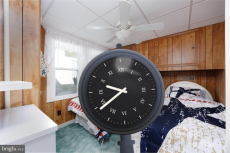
**9:39**
